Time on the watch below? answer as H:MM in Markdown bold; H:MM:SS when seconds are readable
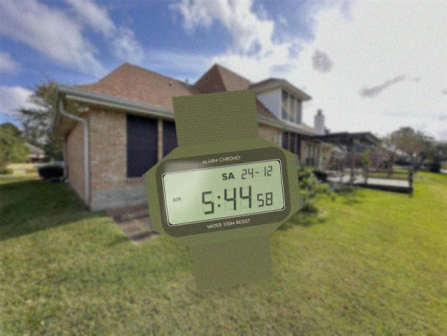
**5:44:58**
